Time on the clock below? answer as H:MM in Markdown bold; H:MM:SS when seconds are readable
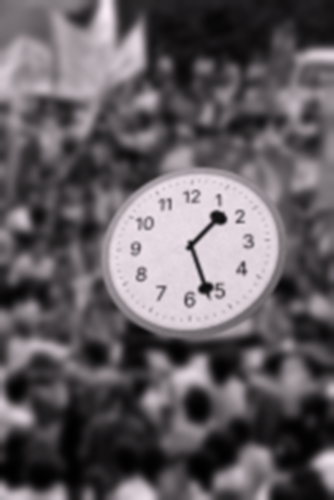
**1:27**
